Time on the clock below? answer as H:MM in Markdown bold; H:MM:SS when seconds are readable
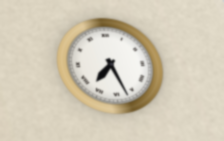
**7:27**
